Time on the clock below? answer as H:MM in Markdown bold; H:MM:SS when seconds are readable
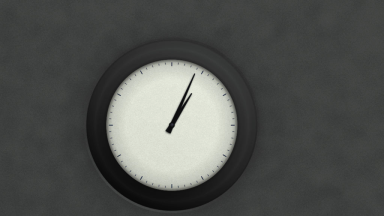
**1:04**
